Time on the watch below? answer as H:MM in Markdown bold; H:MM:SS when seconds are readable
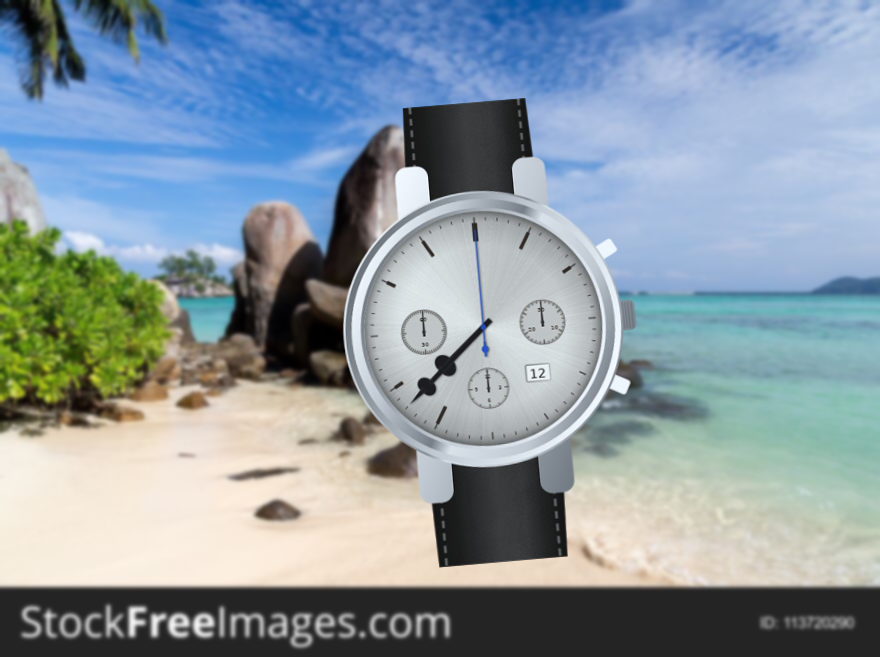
**7:38**
